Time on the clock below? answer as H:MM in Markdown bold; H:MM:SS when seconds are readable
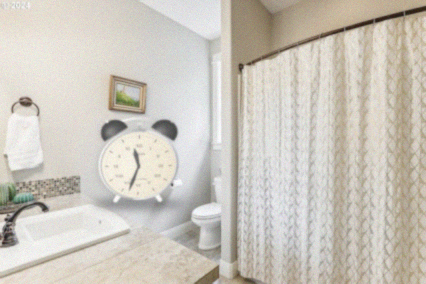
**11:33**
